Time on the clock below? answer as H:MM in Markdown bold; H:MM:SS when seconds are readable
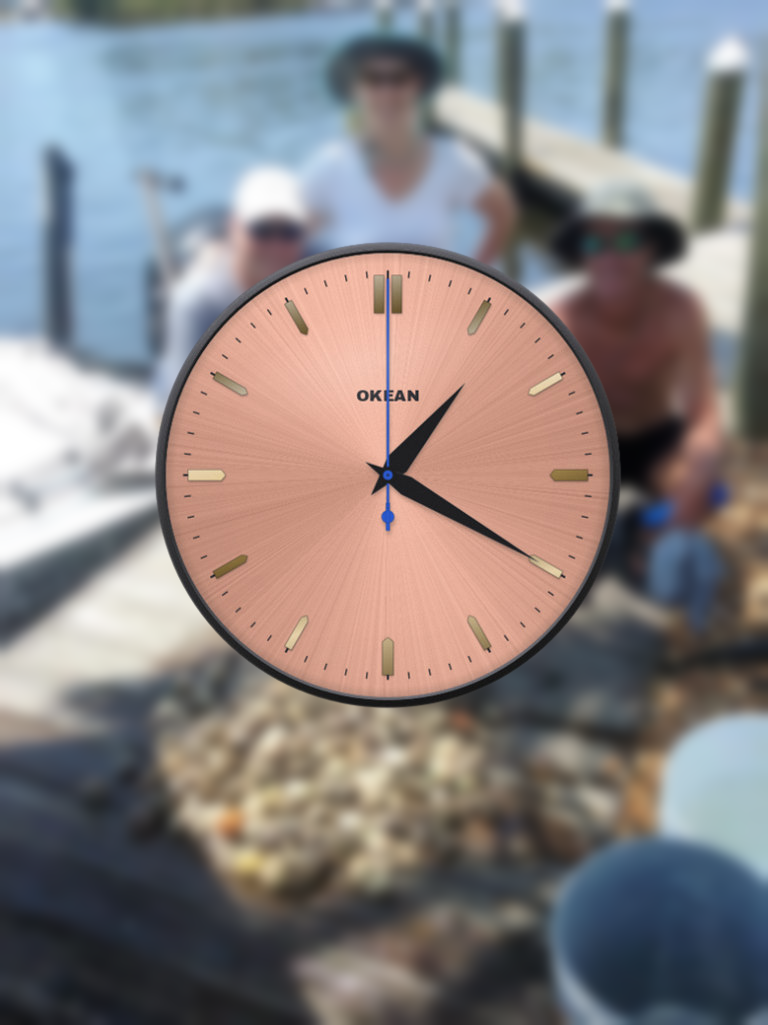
**1:20:00**
